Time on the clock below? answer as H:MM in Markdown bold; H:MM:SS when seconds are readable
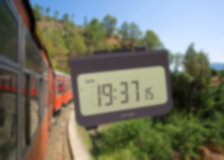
**19:37**
